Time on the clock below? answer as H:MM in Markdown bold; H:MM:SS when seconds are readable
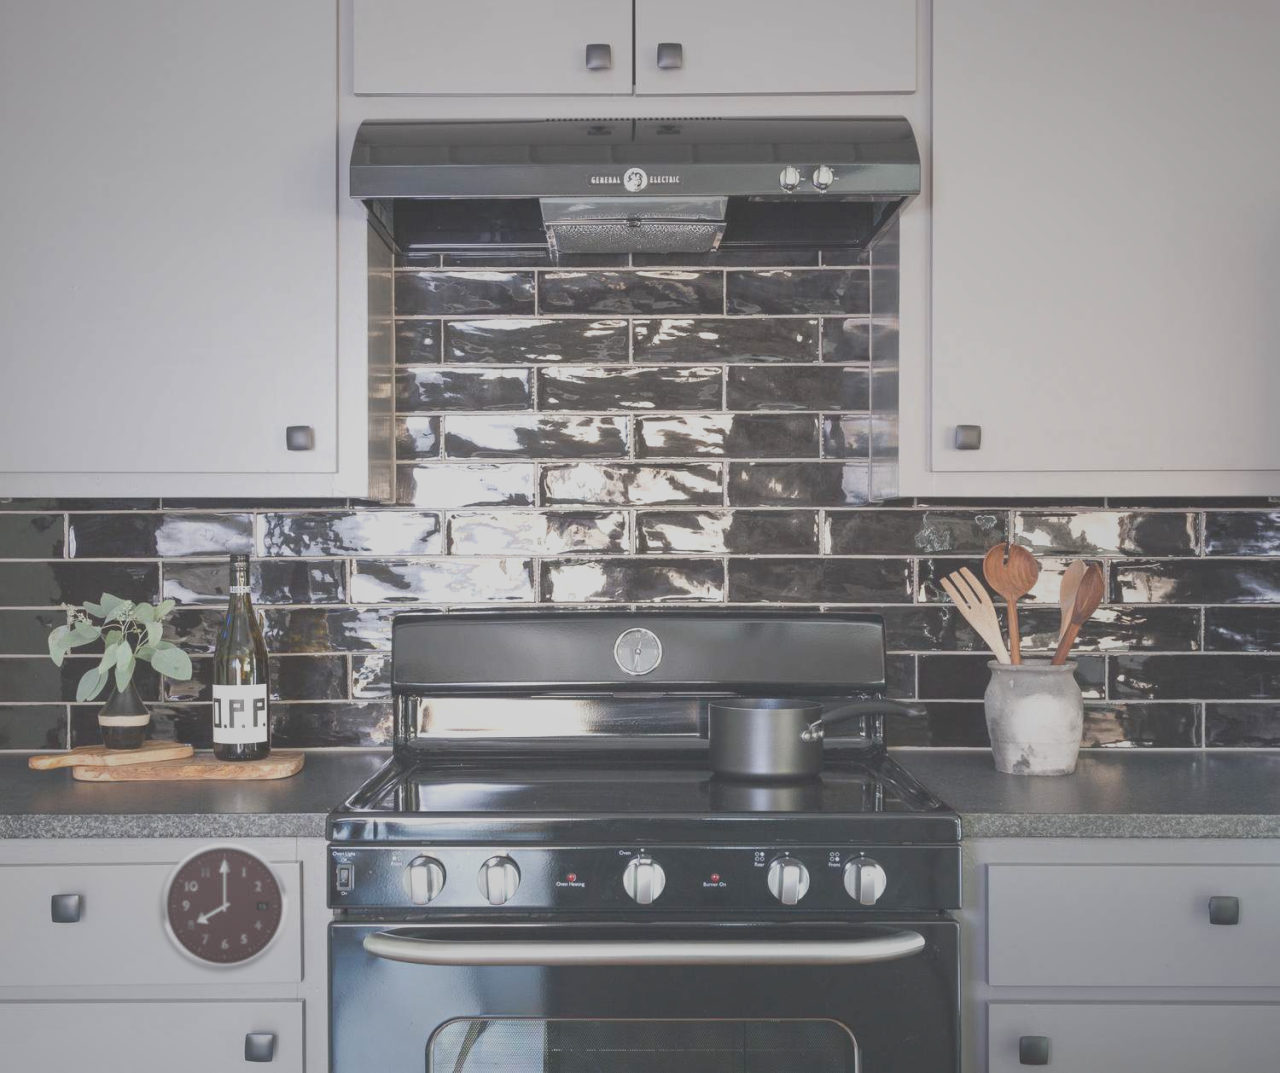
**8:00**
